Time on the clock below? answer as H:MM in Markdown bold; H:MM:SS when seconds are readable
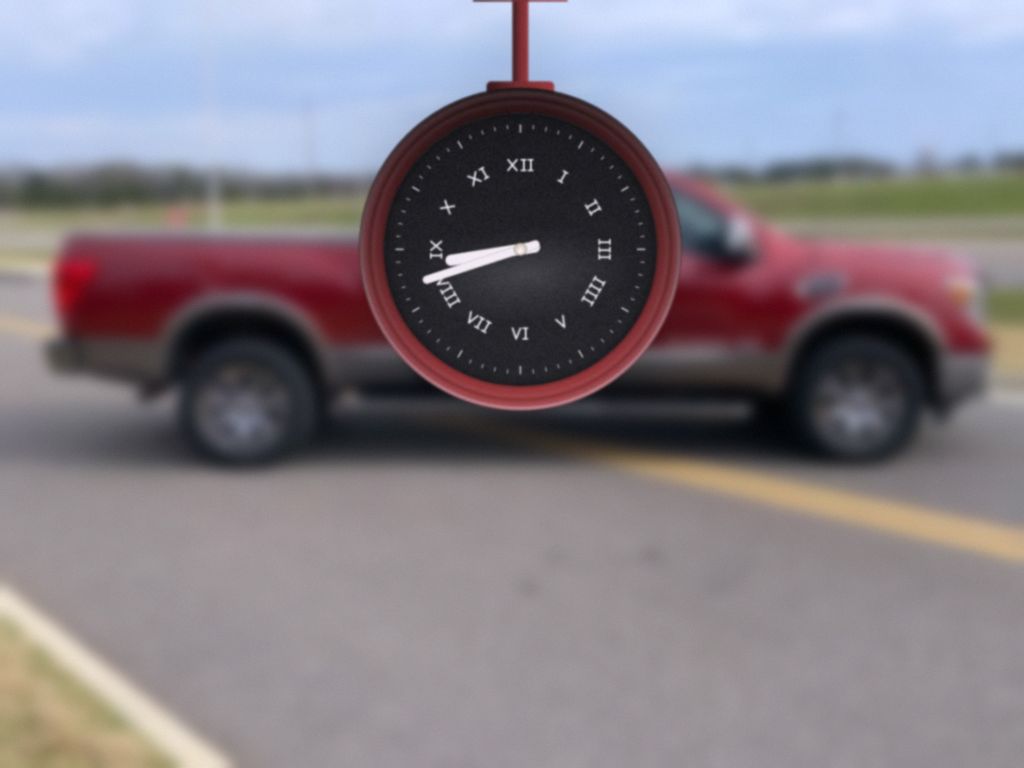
**8:42**
